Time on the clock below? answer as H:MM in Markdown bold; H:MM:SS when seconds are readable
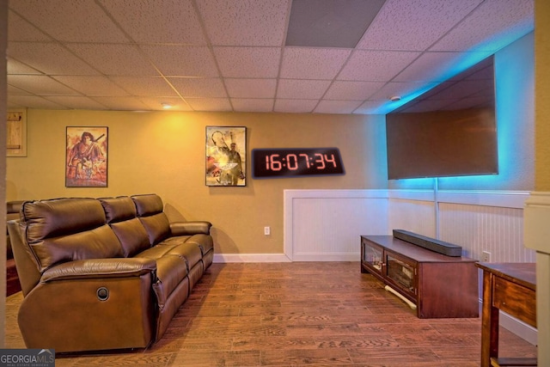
**16:07:34**
